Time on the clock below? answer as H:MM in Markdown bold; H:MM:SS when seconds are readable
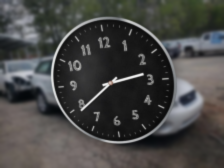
**2:39**
